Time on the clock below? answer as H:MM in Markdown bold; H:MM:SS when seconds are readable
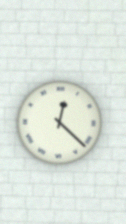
**12:22**
